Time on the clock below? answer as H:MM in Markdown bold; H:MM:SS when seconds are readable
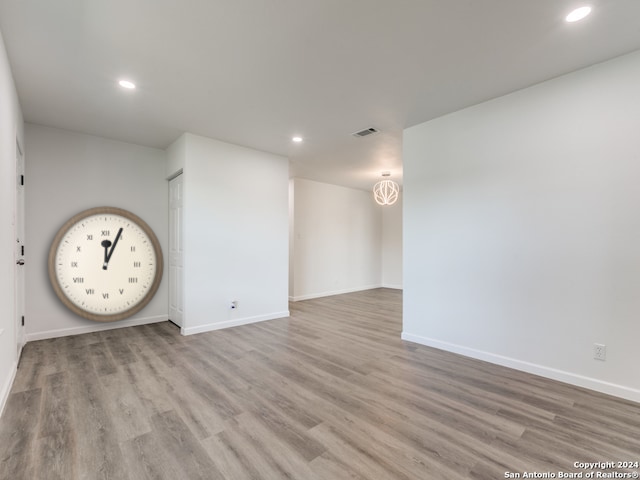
**12:04**
